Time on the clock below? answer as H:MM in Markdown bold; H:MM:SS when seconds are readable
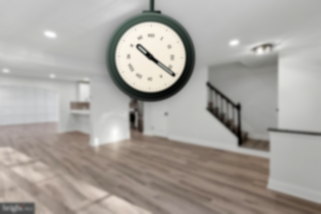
**10:21**
